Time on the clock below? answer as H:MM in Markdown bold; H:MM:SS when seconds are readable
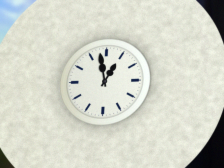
**12:58**
